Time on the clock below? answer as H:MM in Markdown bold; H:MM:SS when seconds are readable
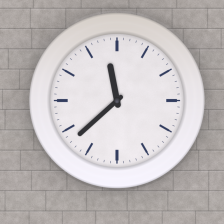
**11:38**
